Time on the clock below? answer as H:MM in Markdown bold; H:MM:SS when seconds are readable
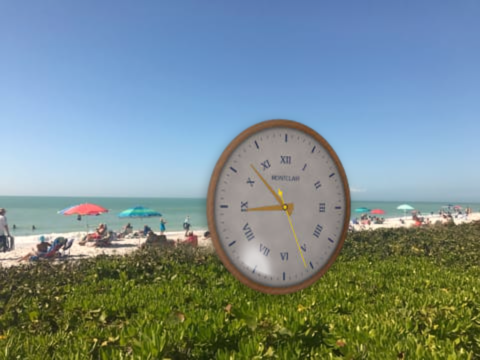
**8:52:26**
